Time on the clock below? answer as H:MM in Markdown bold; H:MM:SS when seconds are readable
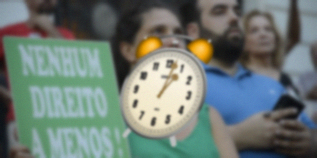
**1:02**
